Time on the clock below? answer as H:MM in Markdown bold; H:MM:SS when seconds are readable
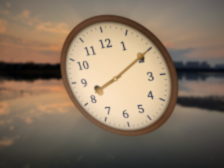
**8:10**
